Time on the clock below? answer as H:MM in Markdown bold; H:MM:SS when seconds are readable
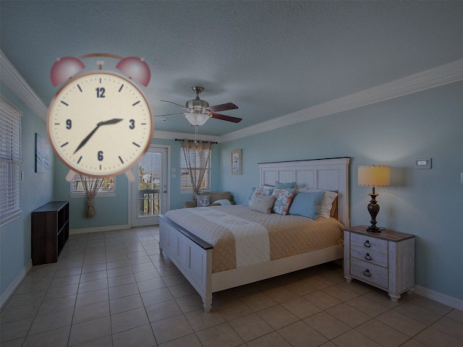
**2:37**
